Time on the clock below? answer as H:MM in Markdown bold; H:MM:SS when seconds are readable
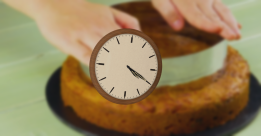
**4:20**
